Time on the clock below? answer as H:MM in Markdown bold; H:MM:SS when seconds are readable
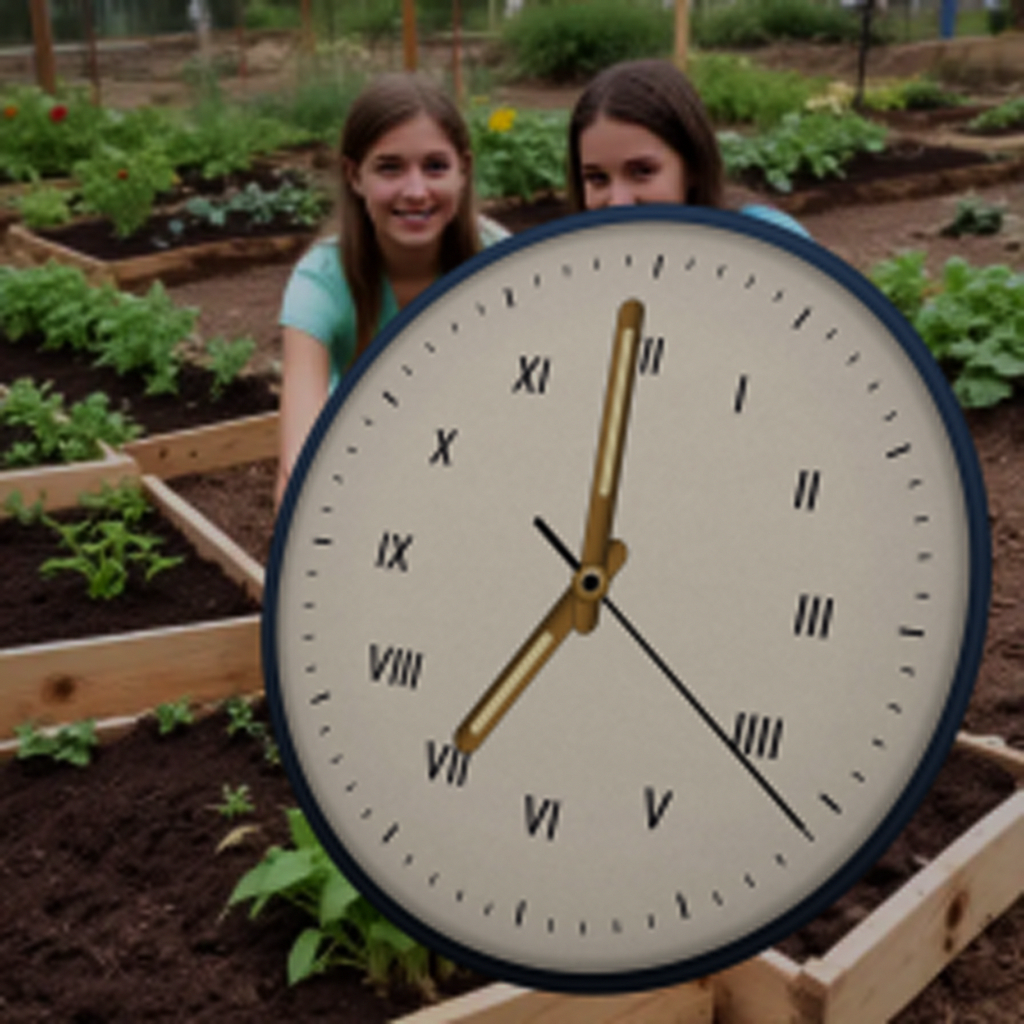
**6:59:21**
